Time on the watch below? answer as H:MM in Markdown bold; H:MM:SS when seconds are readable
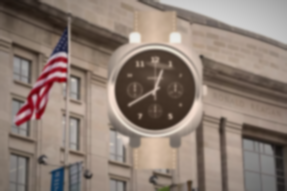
**12:40**
